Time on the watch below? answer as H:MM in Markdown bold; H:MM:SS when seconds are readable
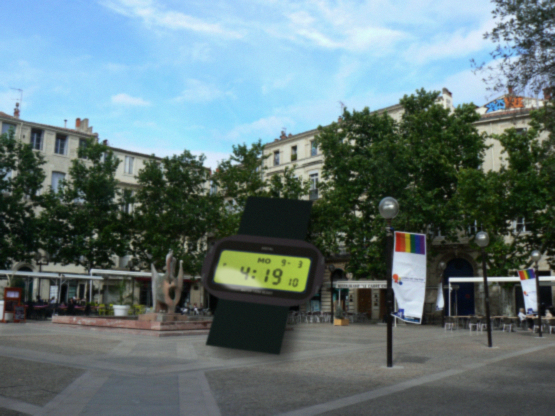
**4:19**
